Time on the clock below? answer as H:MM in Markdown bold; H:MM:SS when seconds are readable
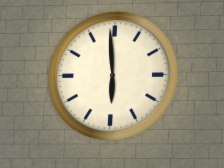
**5:59**
